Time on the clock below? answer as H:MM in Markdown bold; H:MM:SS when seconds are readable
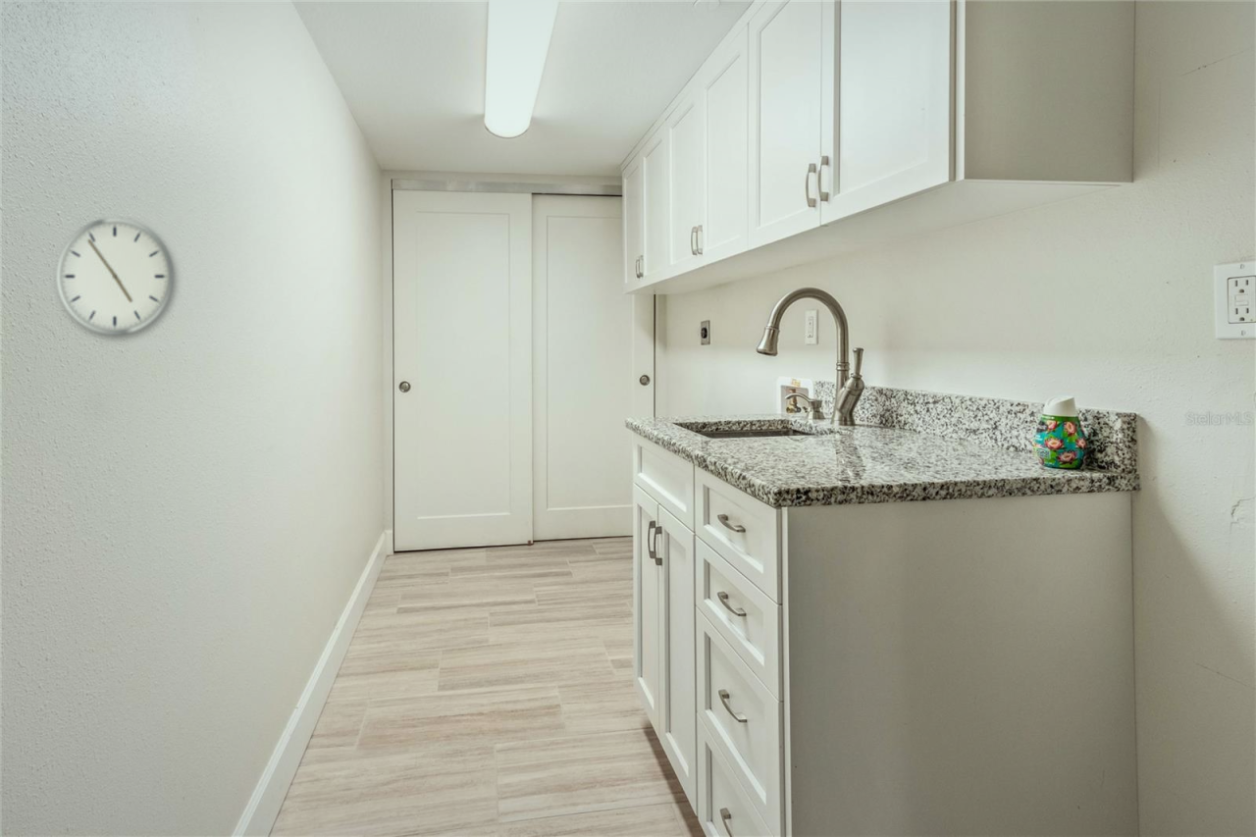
**4:54**
